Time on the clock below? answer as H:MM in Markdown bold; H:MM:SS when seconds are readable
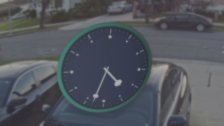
**4:33**
